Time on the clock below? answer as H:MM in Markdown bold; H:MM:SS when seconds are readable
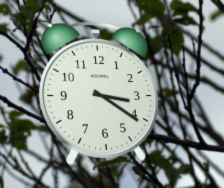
**3:21**
